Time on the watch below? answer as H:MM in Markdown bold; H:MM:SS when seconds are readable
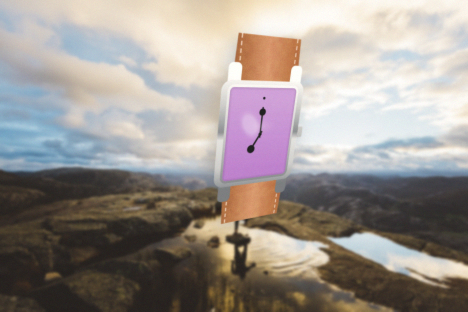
**7:00**
